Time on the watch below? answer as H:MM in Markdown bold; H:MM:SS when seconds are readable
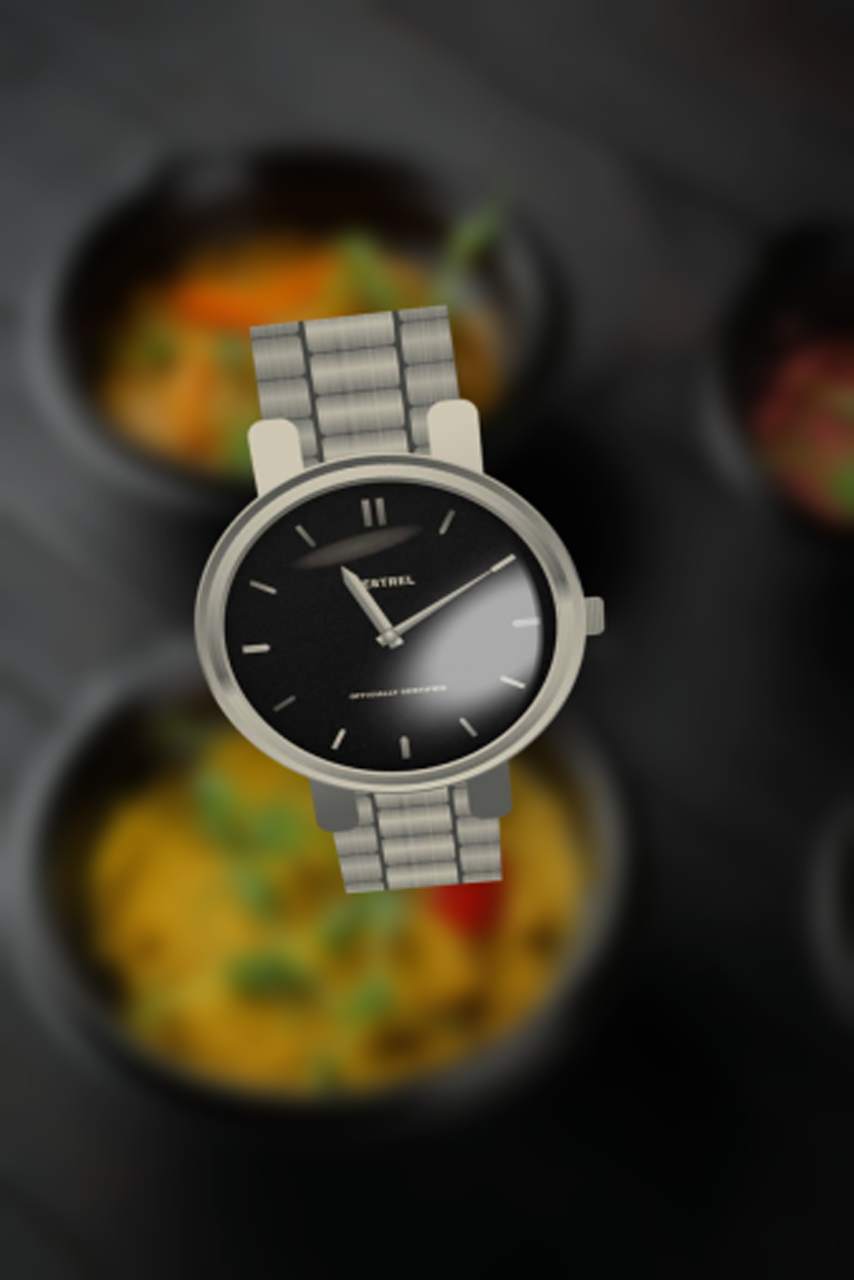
**11:10**
